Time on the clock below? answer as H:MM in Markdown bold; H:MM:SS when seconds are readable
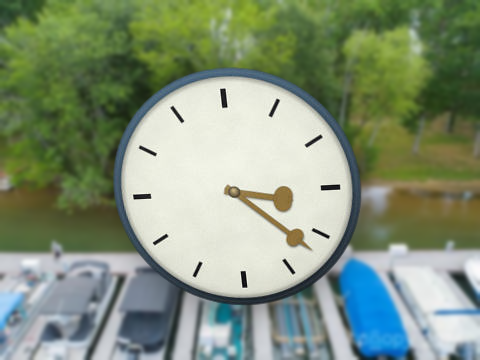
**3:22**
